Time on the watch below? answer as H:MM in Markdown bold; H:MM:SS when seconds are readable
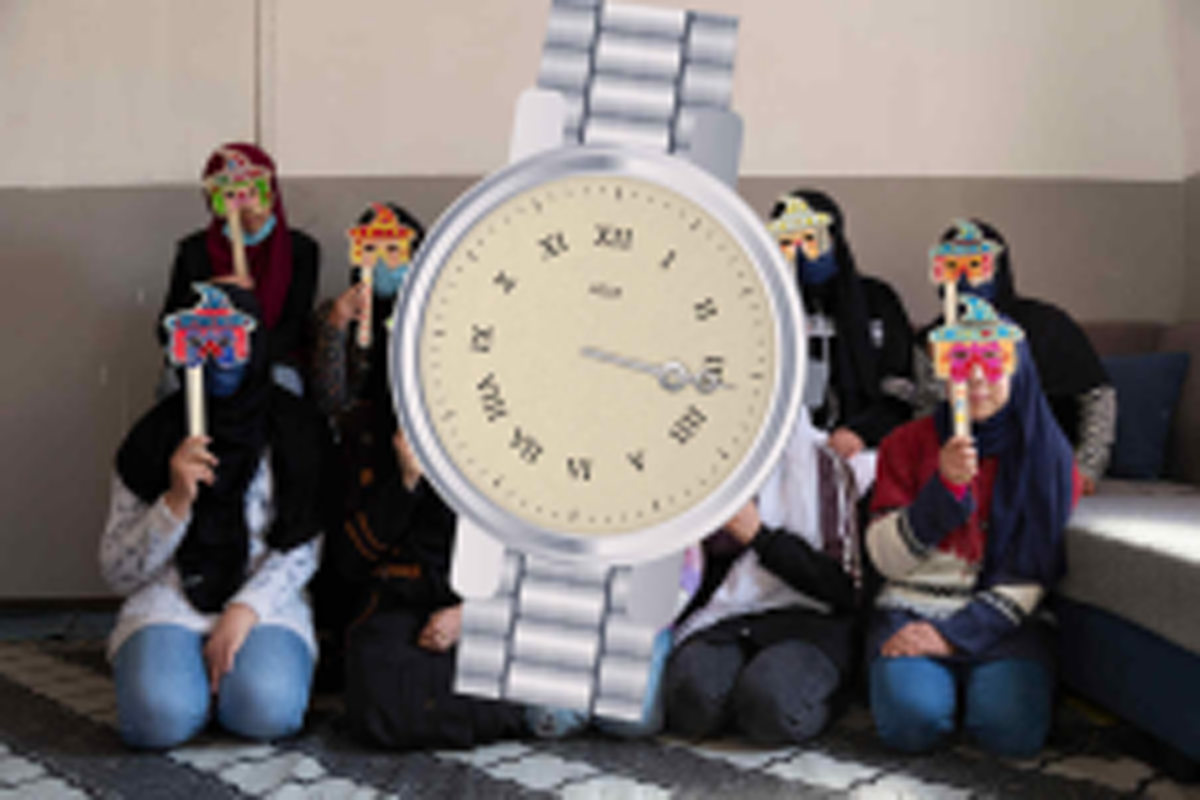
**3:16**
